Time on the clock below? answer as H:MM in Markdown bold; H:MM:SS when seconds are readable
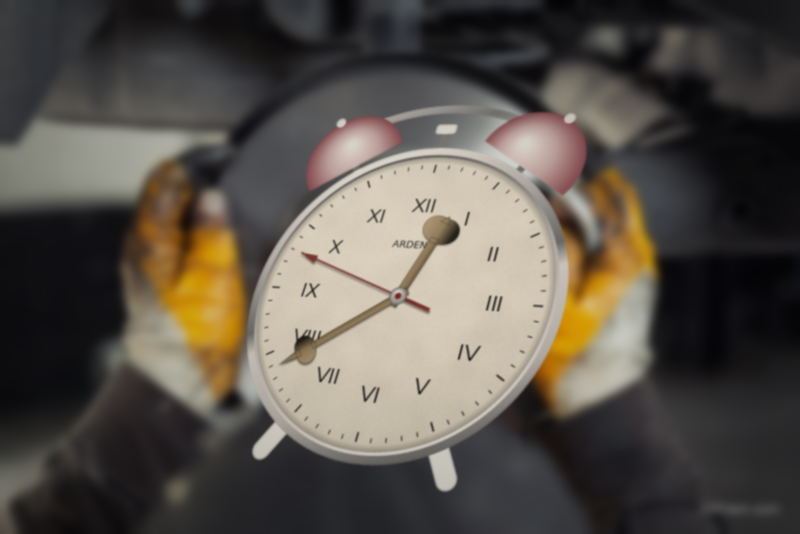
**12:38:48**
